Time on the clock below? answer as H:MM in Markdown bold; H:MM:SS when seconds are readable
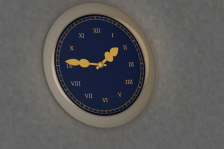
**1:46**
